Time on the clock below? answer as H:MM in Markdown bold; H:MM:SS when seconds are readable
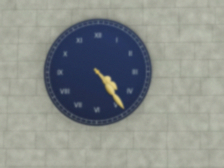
**4:24**
